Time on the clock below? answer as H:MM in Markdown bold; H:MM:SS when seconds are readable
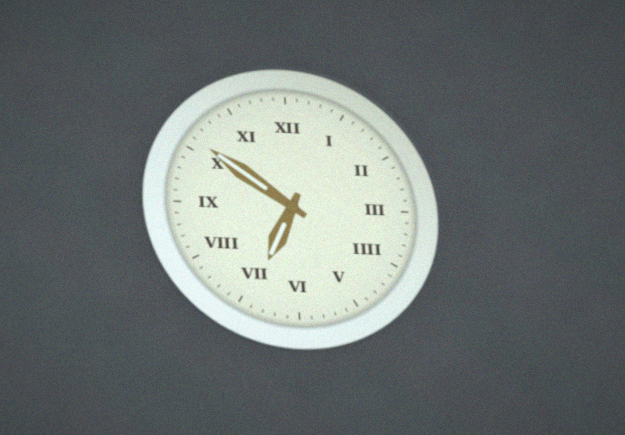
**6:51**
